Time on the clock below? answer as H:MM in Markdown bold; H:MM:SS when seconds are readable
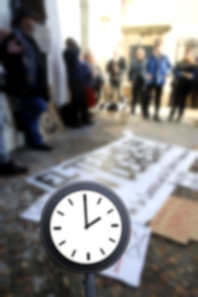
**2:00**
